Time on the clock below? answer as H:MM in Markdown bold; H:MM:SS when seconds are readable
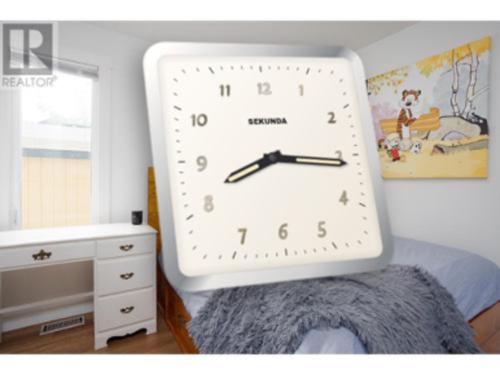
**8:16**
